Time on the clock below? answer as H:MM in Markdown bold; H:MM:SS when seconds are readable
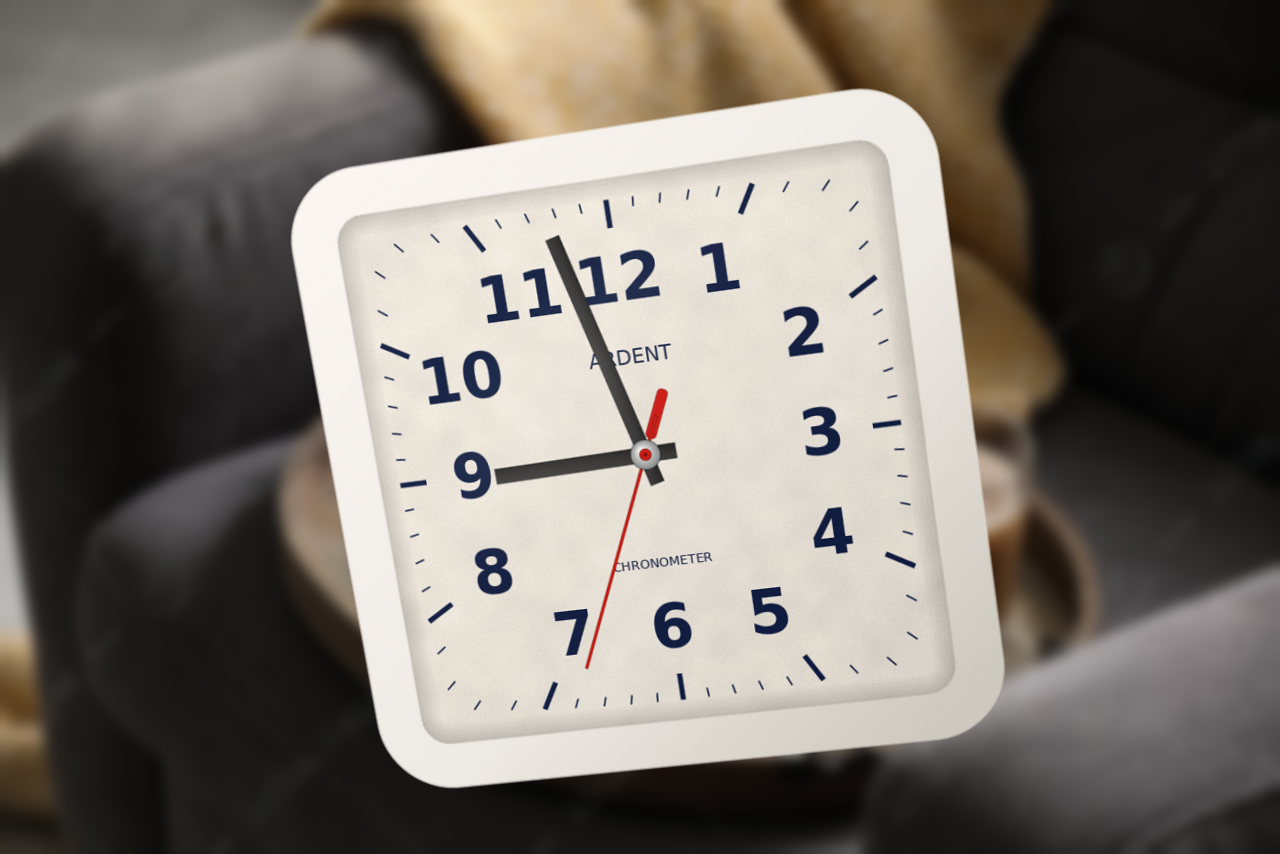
**8:57:34**
